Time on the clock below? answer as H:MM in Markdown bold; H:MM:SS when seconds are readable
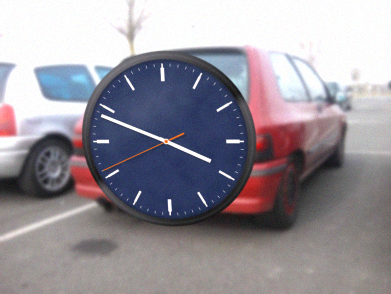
**3:48:41**
